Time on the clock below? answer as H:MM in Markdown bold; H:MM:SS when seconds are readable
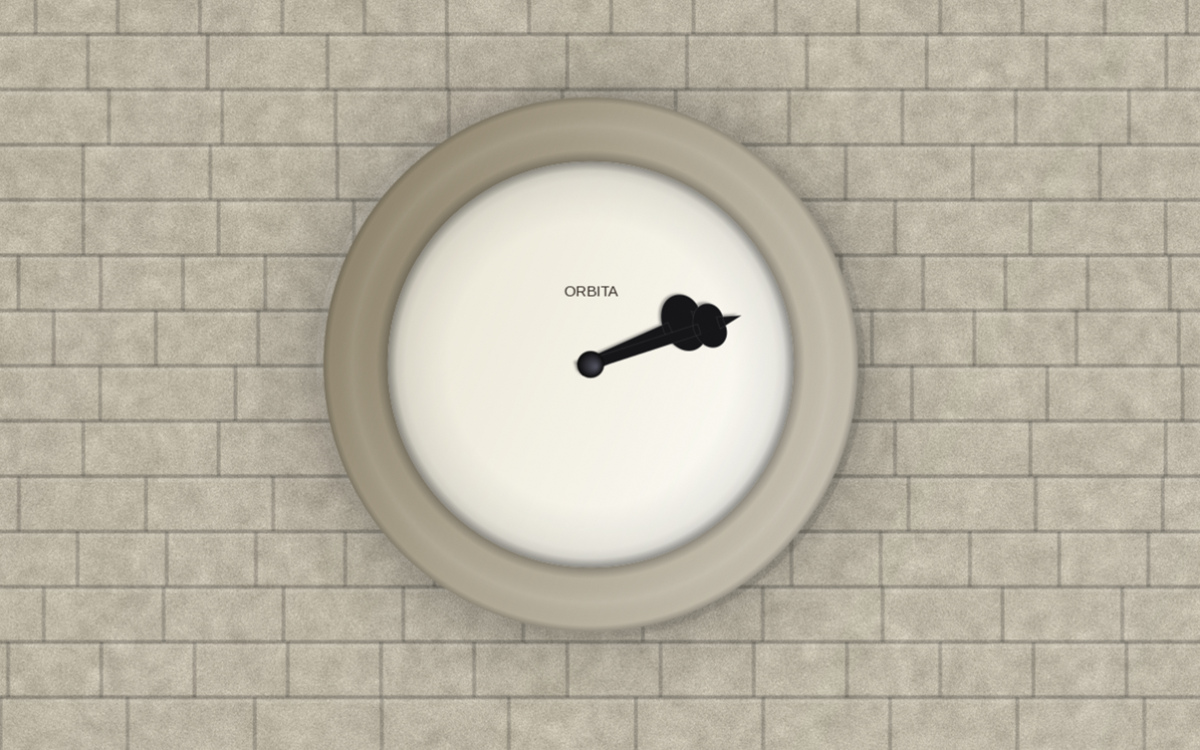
**2:12**
